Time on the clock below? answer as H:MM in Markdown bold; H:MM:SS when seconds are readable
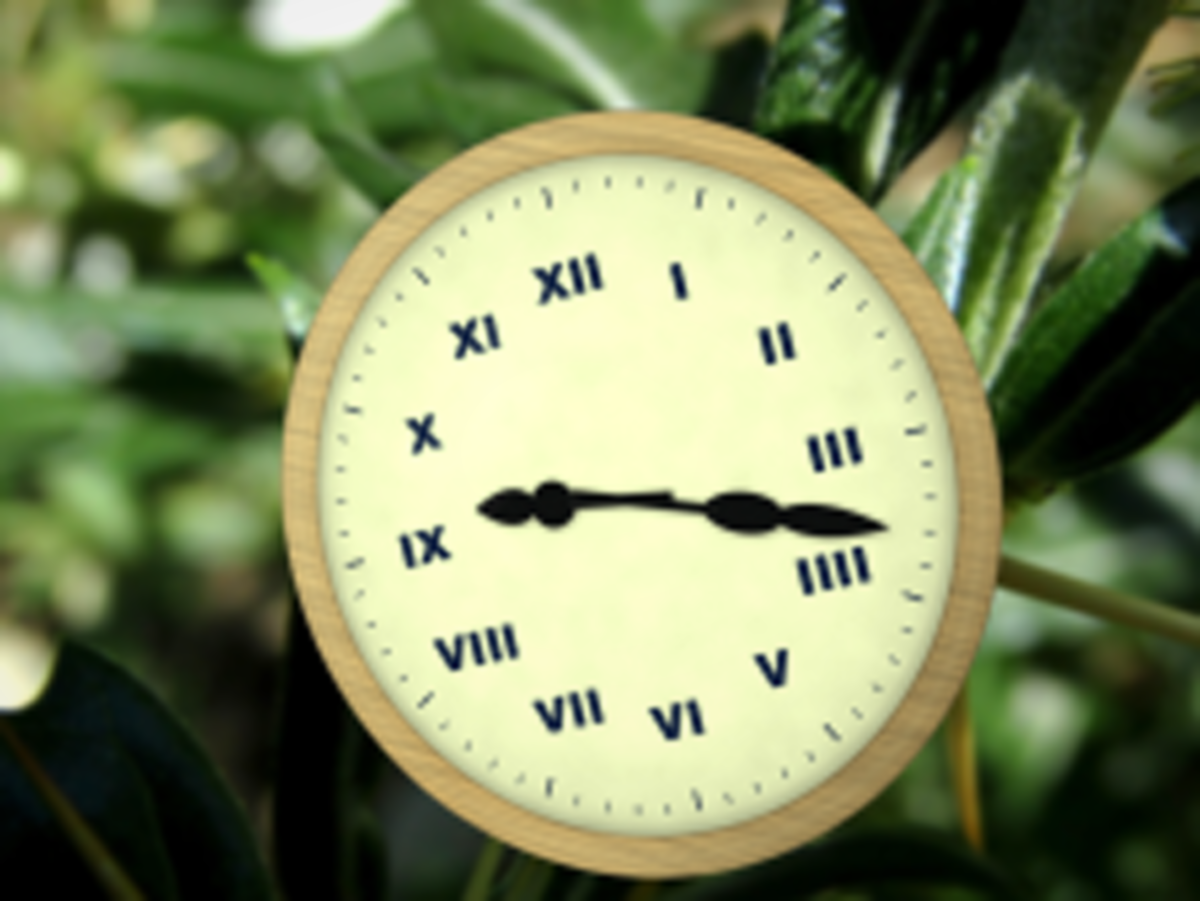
**9:18**
